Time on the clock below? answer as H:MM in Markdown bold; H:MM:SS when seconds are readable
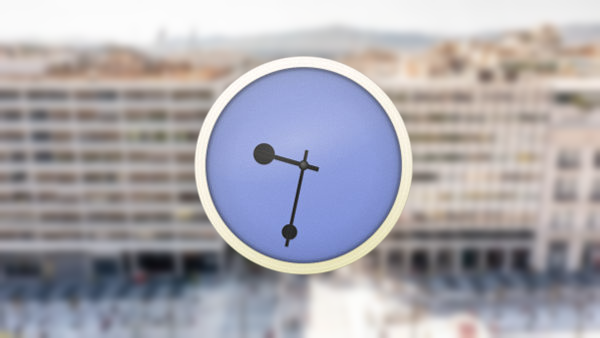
**9:32**
